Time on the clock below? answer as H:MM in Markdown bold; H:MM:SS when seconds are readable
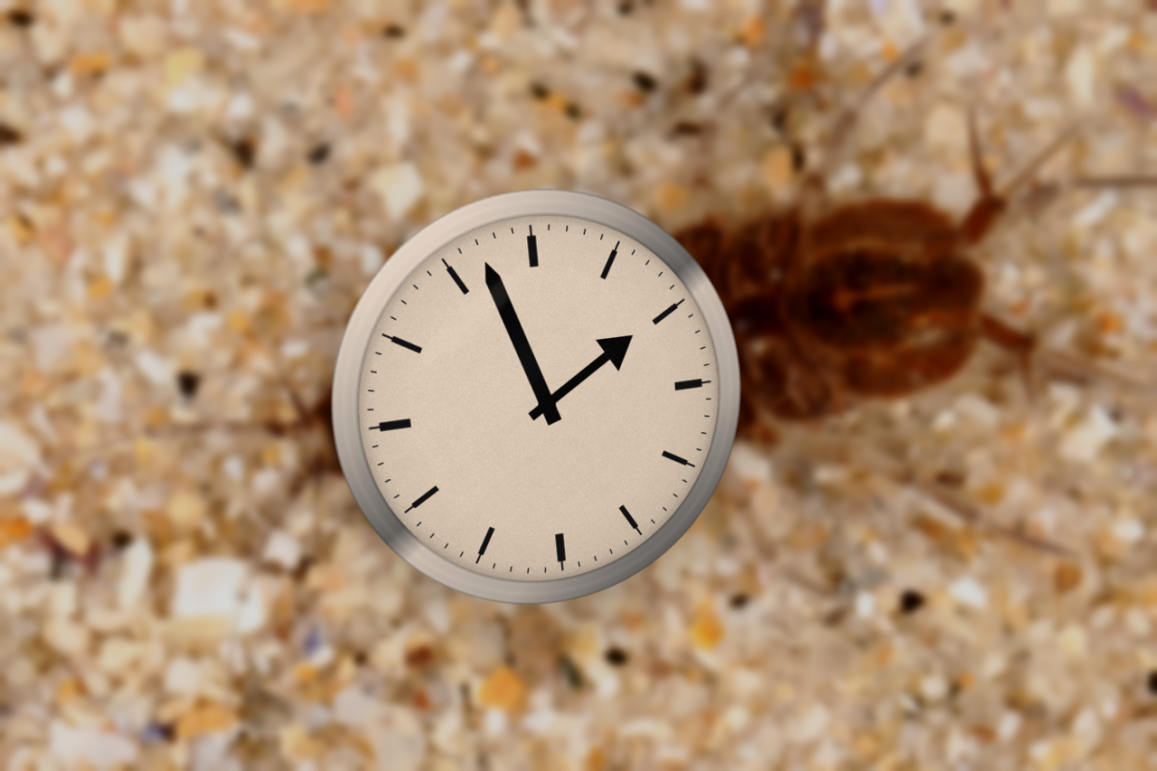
**1:57**
